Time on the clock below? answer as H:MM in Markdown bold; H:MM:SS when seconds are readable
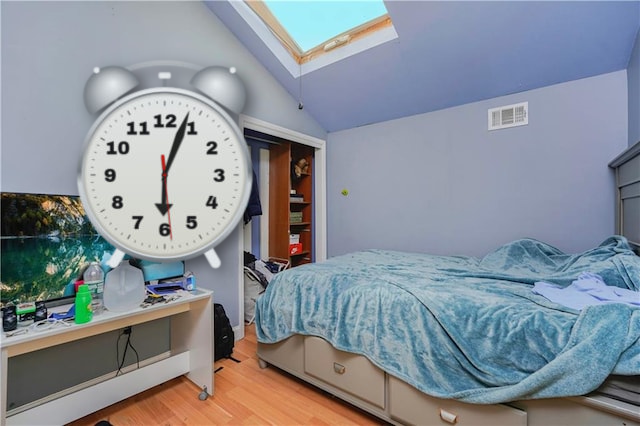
**6:03:29**
